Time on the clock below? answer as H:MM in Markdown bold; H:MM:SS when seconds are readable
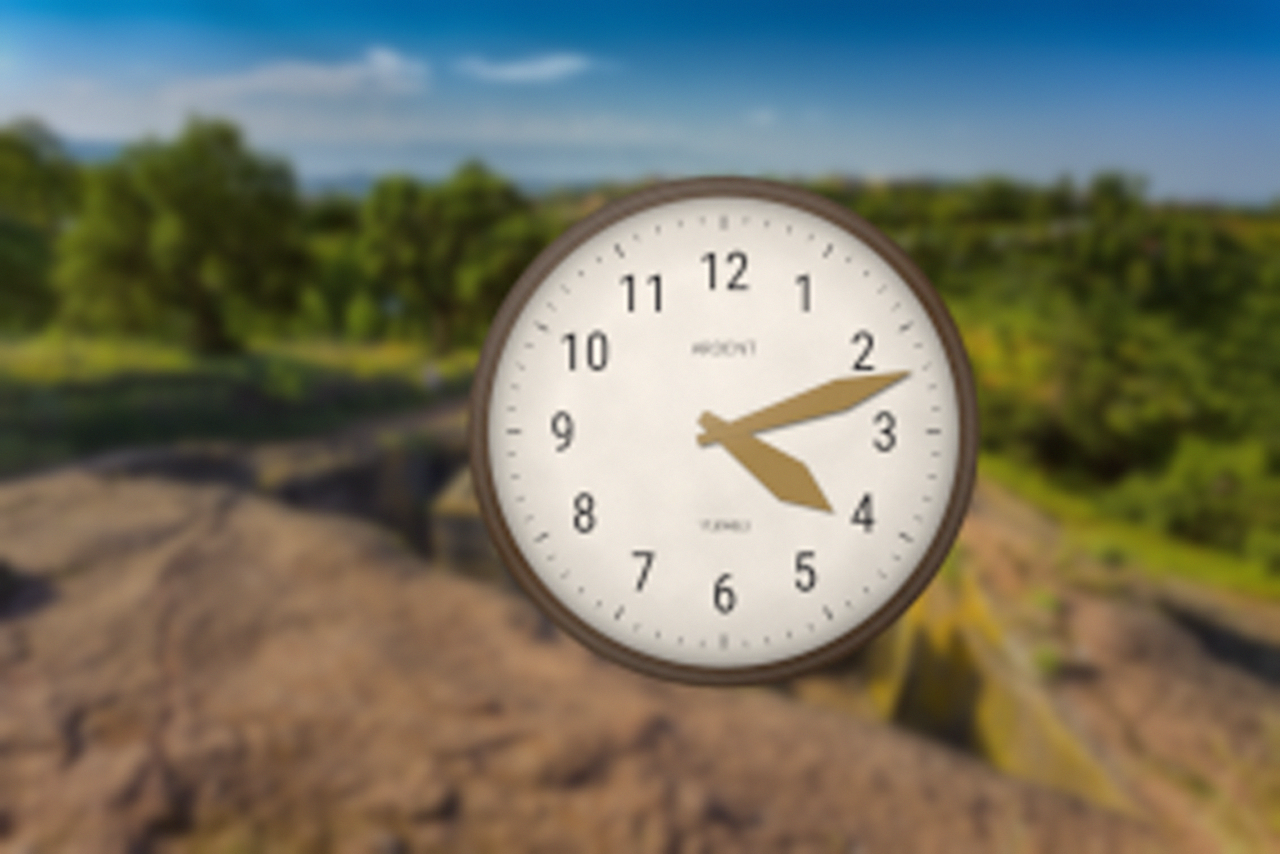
**4:12**
